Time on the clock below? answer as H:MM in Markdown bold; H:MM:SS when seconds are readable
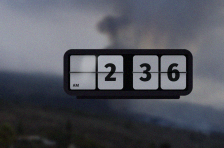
**2:36**
